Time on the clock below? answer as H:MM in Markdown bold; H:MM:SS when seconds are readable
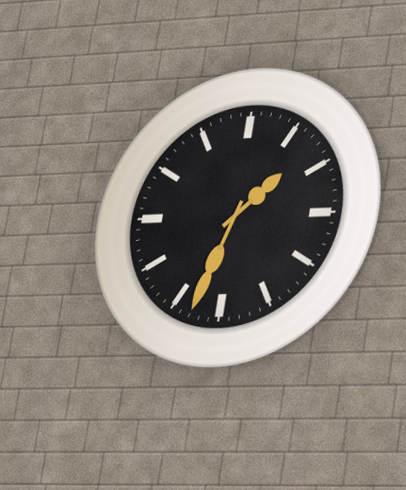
**1:33**
